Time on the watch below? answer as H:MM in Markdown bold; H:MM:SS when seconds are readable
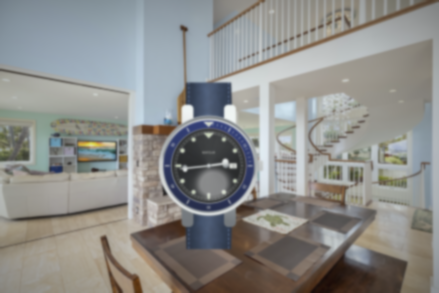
**2:44**
